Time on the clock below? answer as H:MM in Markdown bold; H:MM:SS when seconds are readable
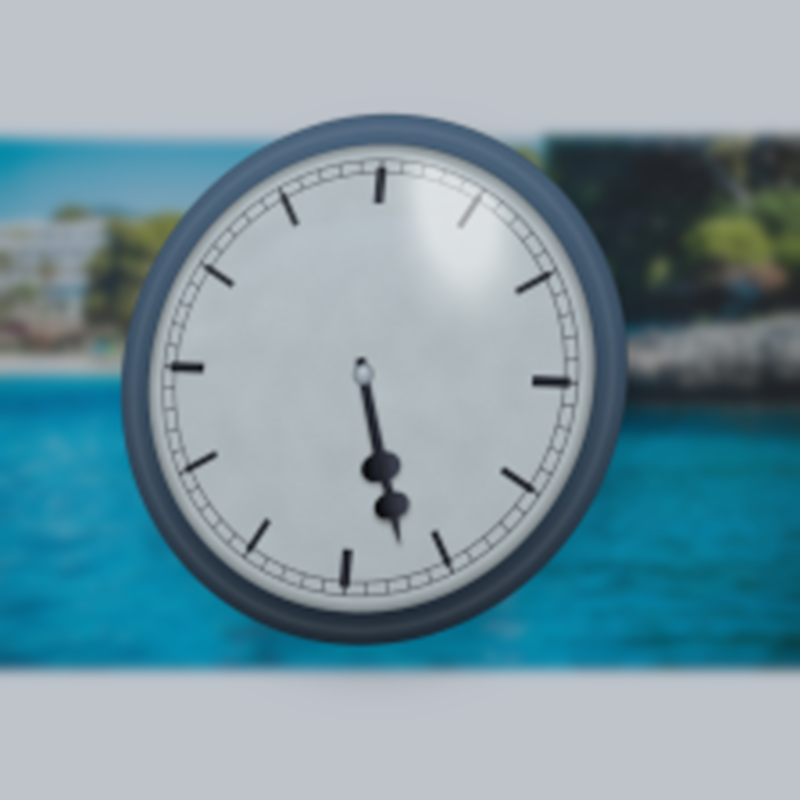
**5:27**
